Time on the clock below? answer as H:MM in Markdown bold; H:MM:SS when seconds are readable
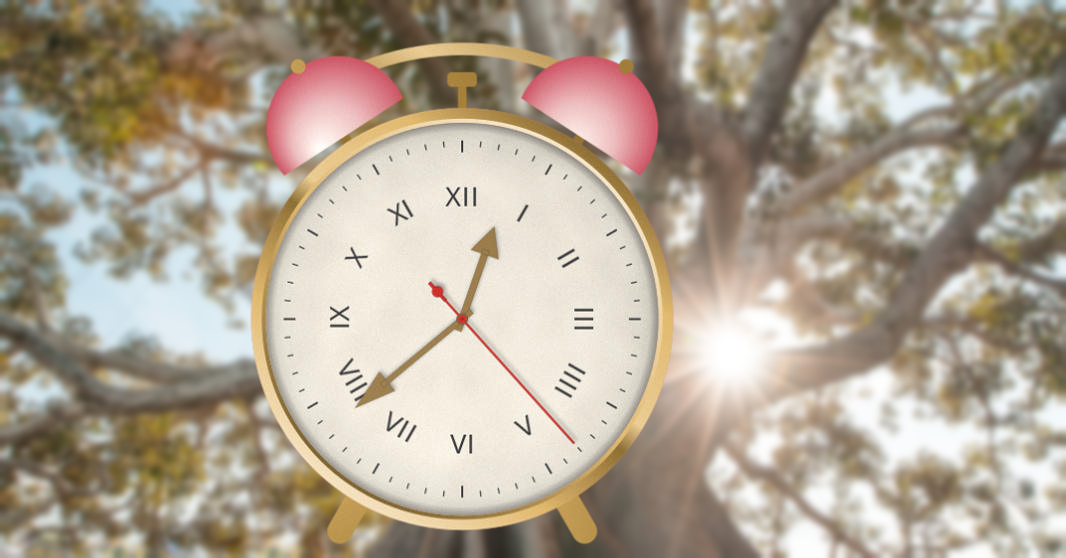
**12:38:23**
